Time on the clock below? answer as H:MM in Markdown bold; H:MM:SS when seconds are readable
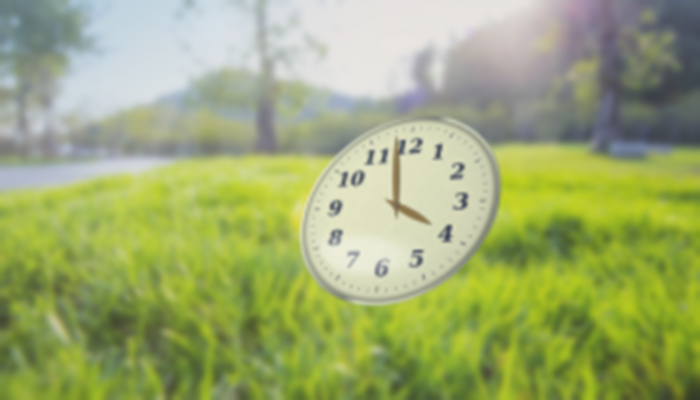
**3:58**
